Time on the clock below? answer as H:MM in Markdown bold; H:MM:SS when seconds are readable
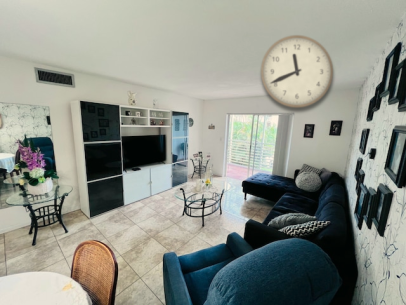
**11:41**
